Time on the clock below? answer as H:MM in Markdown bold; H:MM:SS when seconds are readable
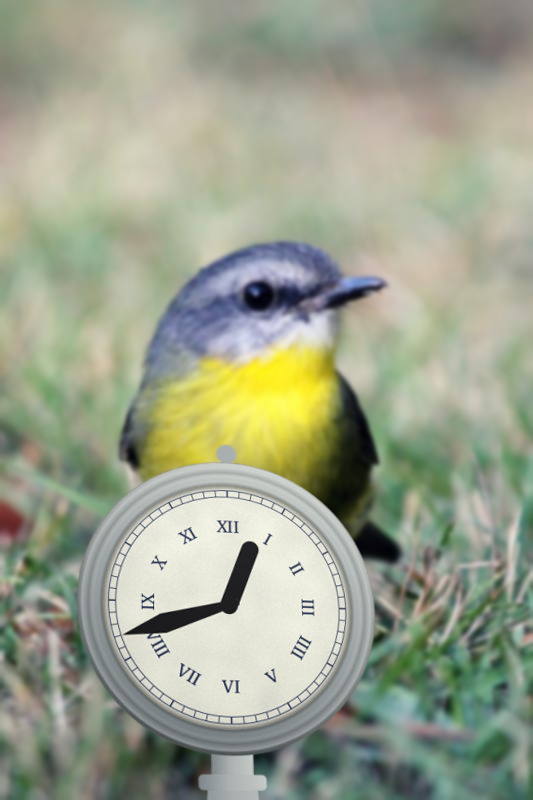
**12:42**
